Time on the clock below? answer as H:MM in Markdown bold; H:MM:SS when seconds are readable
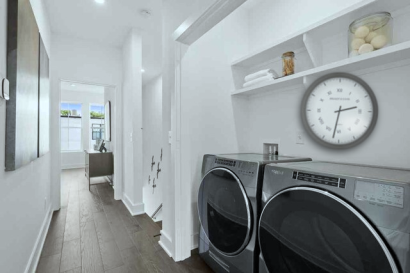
**2:32**
